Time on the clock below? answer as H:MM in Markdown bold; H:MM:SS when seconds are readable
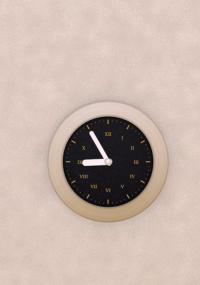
**8:55**
